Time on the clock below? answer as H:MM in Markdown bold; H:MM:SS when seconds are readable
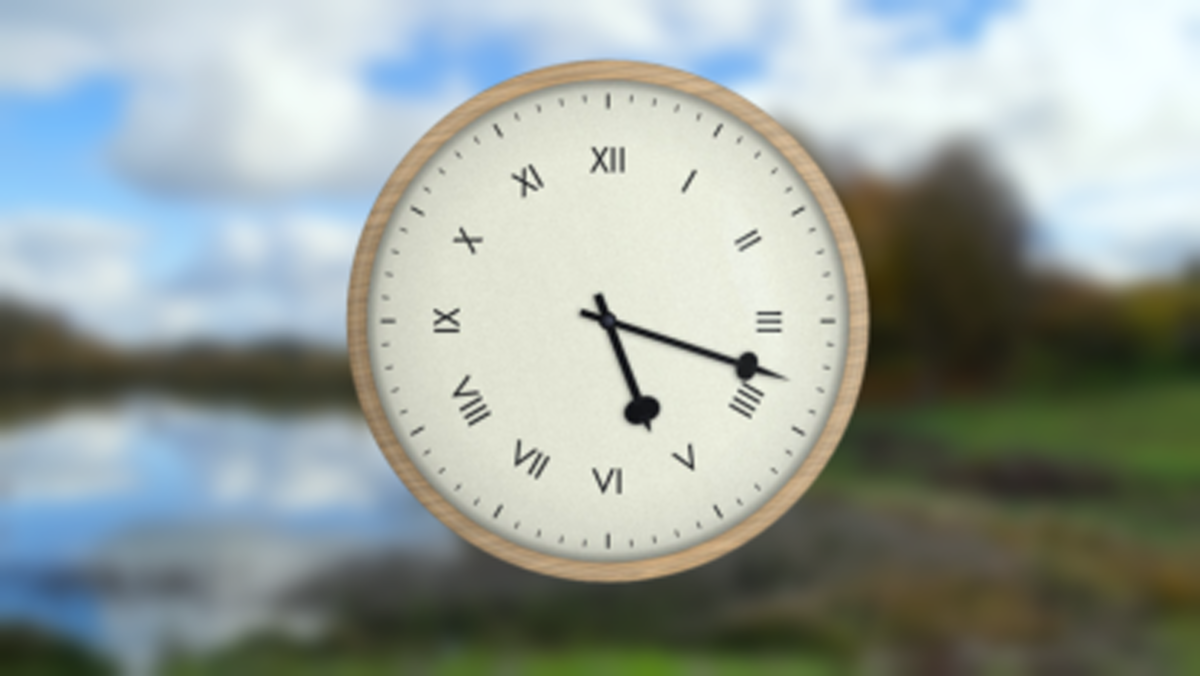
**5:18**
